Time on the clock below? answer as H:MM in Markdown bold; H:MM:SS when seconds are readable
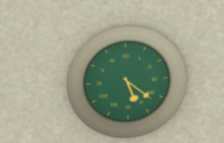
**5:22**
